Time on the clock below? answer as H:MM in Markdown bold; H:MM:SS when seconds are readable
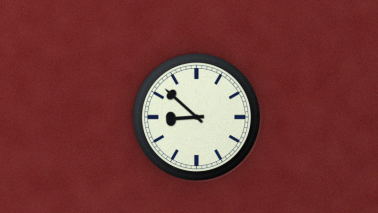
**8:52**
